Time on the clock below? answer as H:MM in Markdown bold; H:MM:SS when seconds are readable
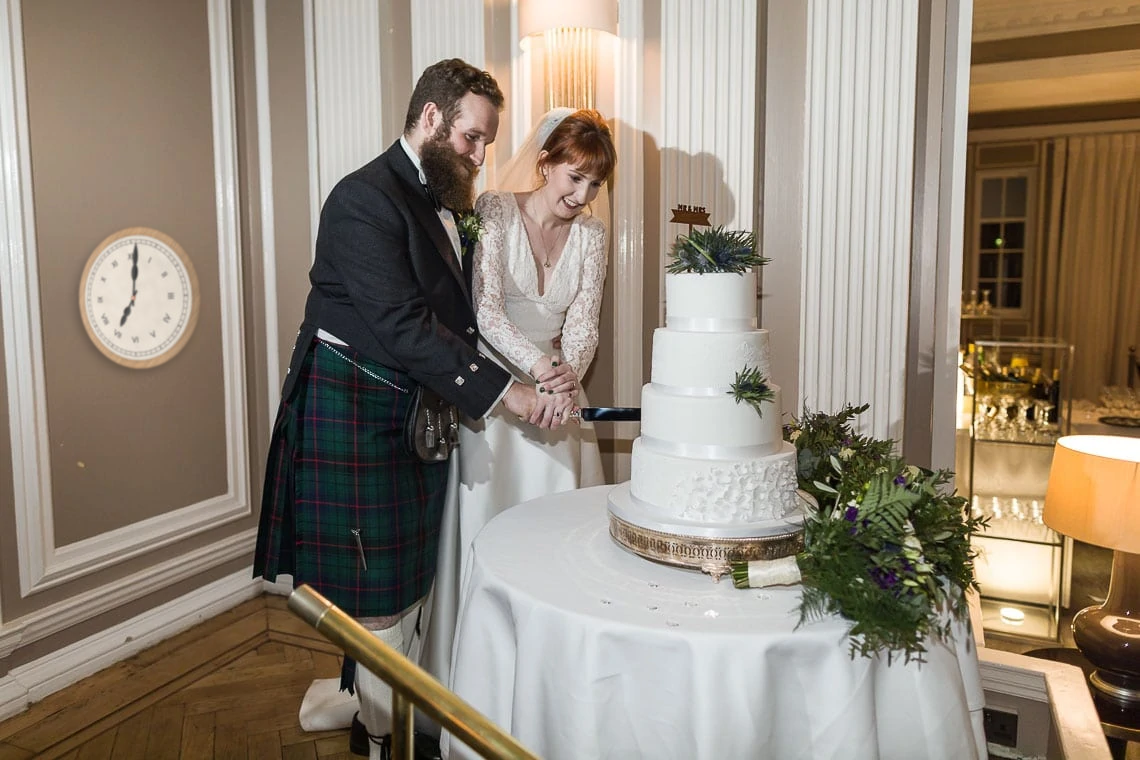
**7:01**
